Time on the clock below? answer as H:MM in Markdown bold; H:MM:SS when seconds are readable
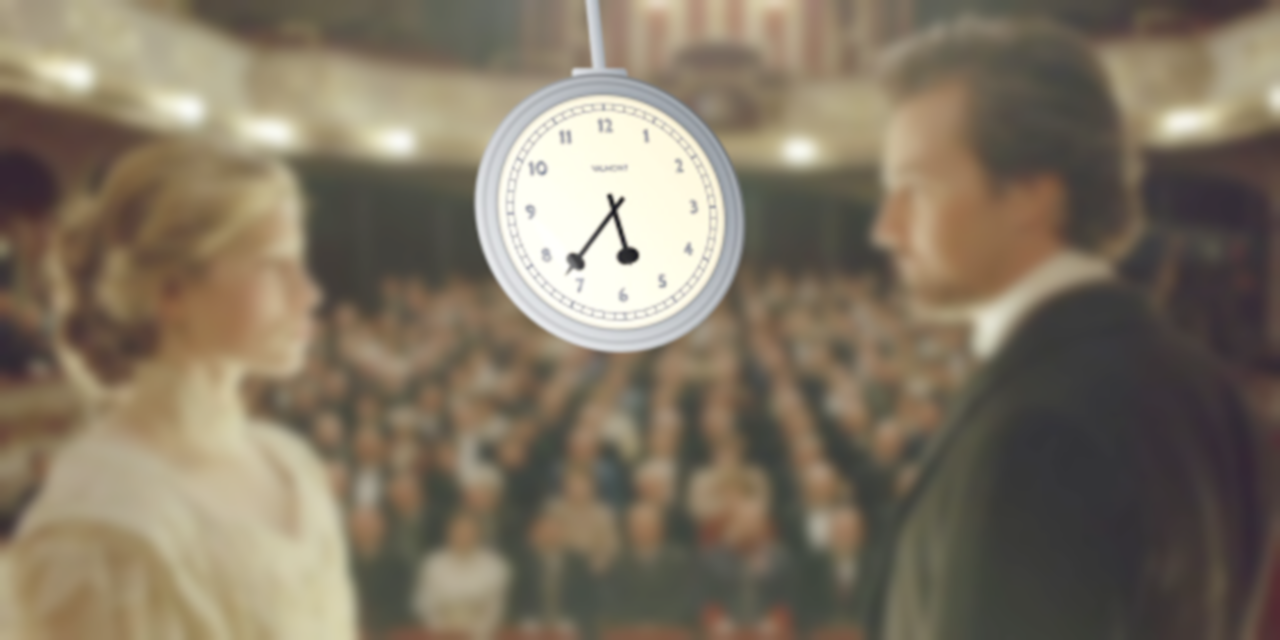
**5:37**
